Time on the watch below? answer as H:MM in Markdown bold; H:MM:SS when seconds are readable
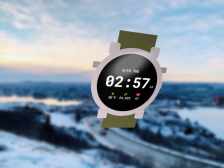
**2:57**
